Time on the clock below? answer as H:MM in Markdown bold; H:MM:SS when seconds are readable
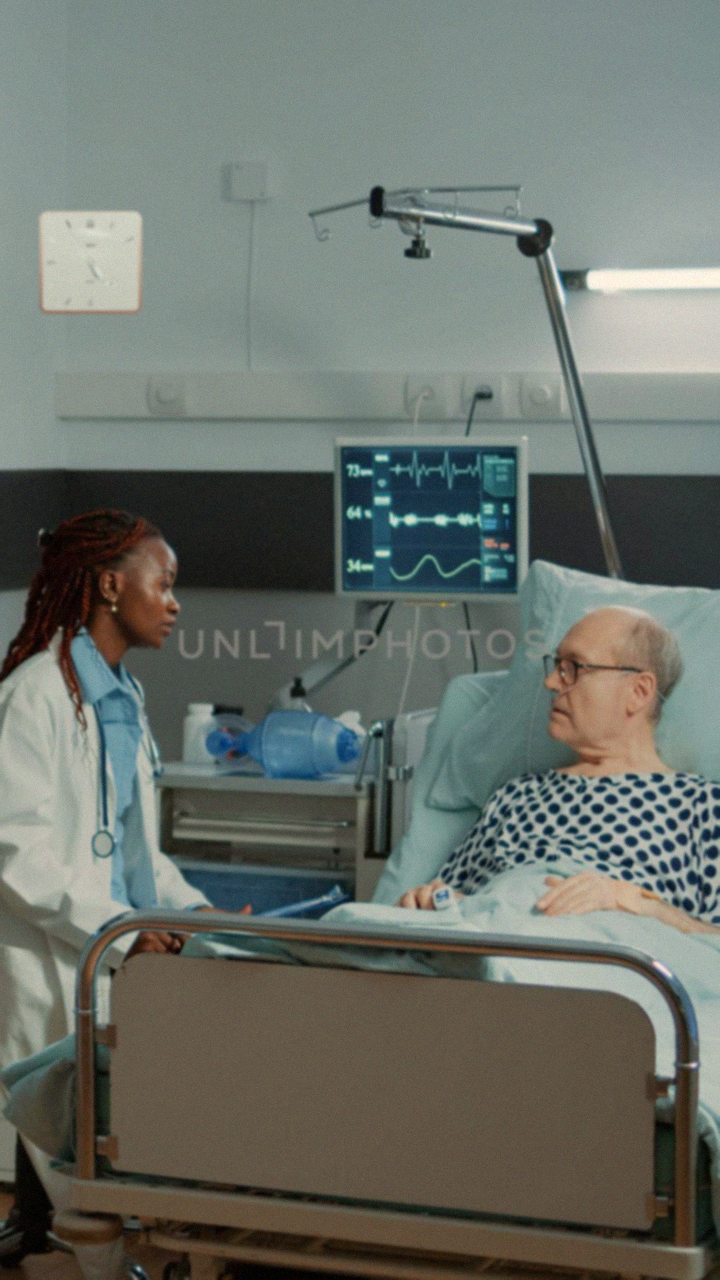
**4:54**
